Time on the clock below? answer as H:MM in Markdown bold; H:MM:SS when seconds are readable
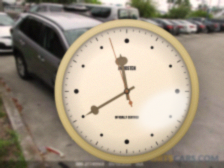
**11:39:57**
